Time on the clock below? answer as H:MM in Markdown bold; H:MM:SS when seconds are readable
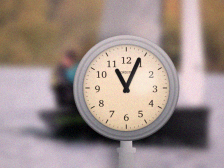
**11:04**
